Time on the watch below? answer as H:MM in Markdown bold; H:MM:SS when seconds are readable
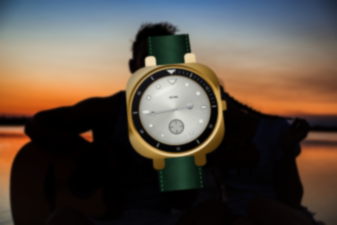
**2:44**
